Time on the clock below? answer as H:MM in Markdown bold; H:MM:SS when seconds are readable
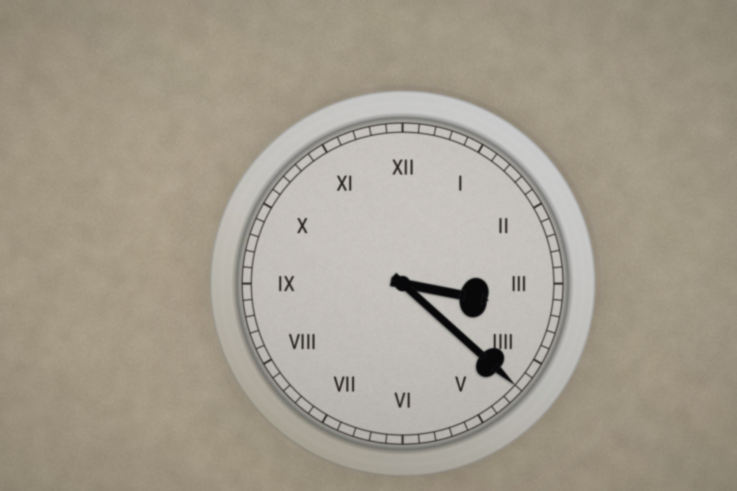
**3:22**
